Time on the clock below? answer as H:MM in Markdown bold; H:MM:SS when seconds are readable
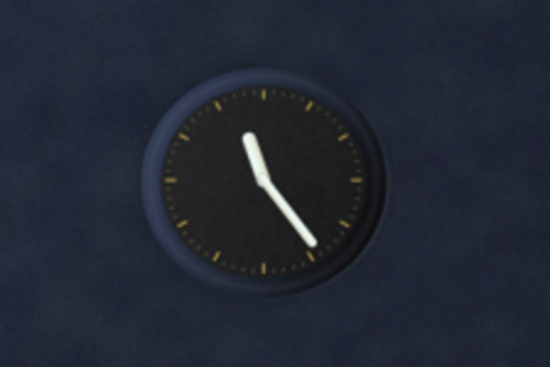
**11:24**
